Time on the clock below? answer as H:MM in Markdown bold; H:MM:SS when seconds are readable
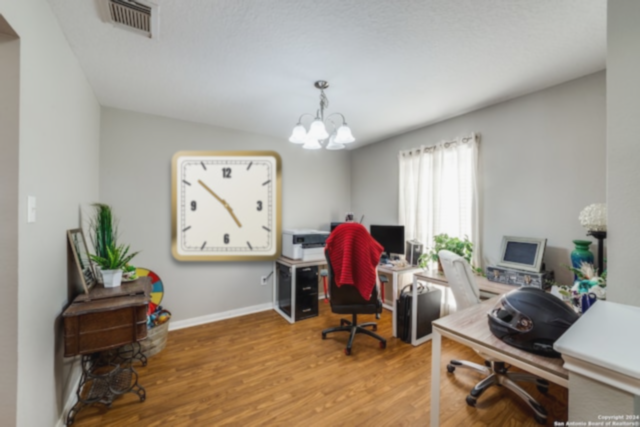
**4:52**
